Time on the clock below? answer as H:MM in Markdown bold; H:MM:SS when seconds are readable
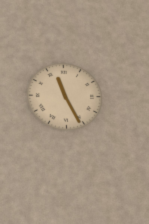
**11:26**
